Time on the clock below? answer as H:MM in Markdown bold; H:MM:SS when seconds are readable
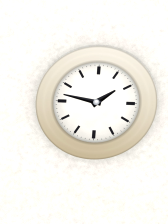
**1:47**
